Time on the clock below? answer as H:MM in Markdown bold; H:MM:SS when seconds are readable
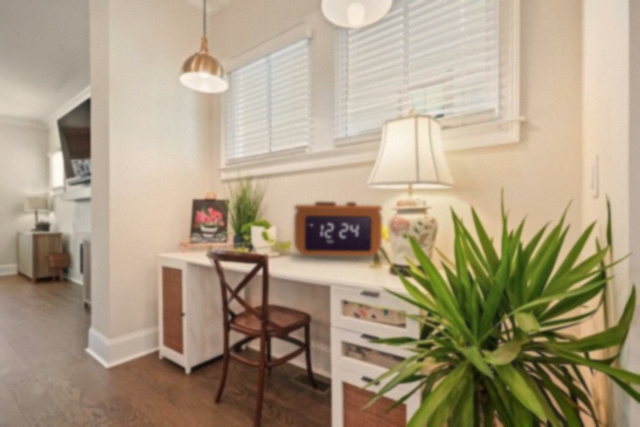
**12:24**
